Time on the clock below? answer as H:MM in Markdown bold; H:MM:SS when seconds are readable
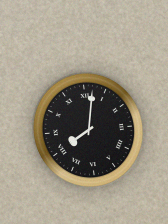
**8:02**
